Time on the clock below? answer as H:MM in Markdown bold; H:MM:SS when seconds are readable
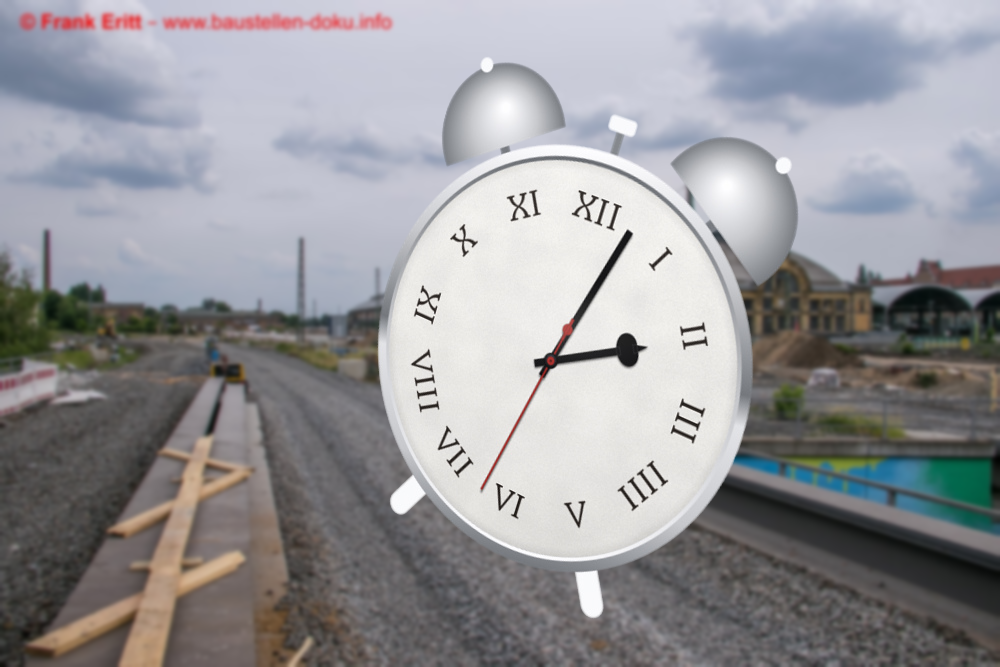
**2:02:32**
